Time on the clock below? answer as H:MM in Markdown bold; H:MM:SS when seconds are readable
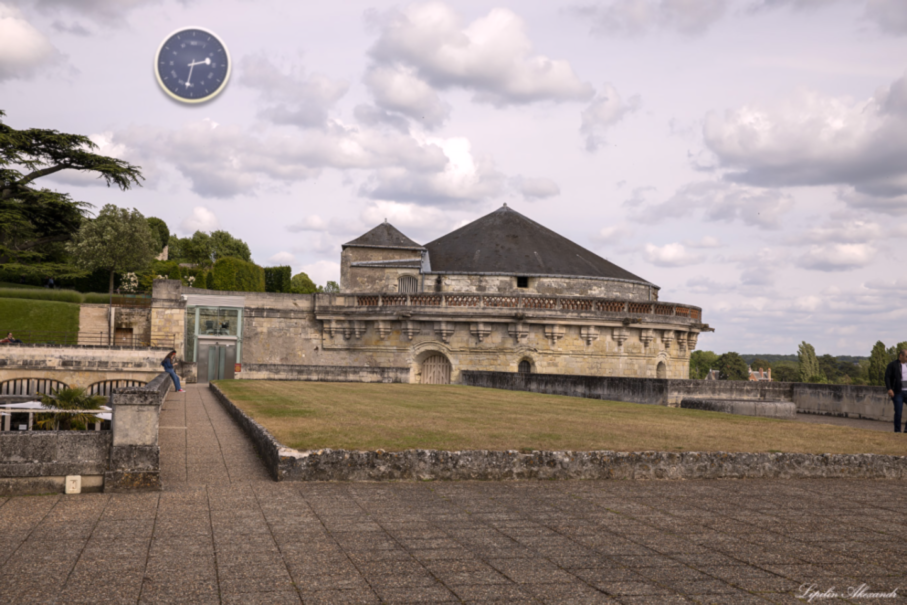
**2:32**
